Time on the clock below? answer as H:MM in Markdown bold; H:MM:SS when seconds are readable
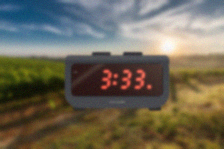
**3:33**
